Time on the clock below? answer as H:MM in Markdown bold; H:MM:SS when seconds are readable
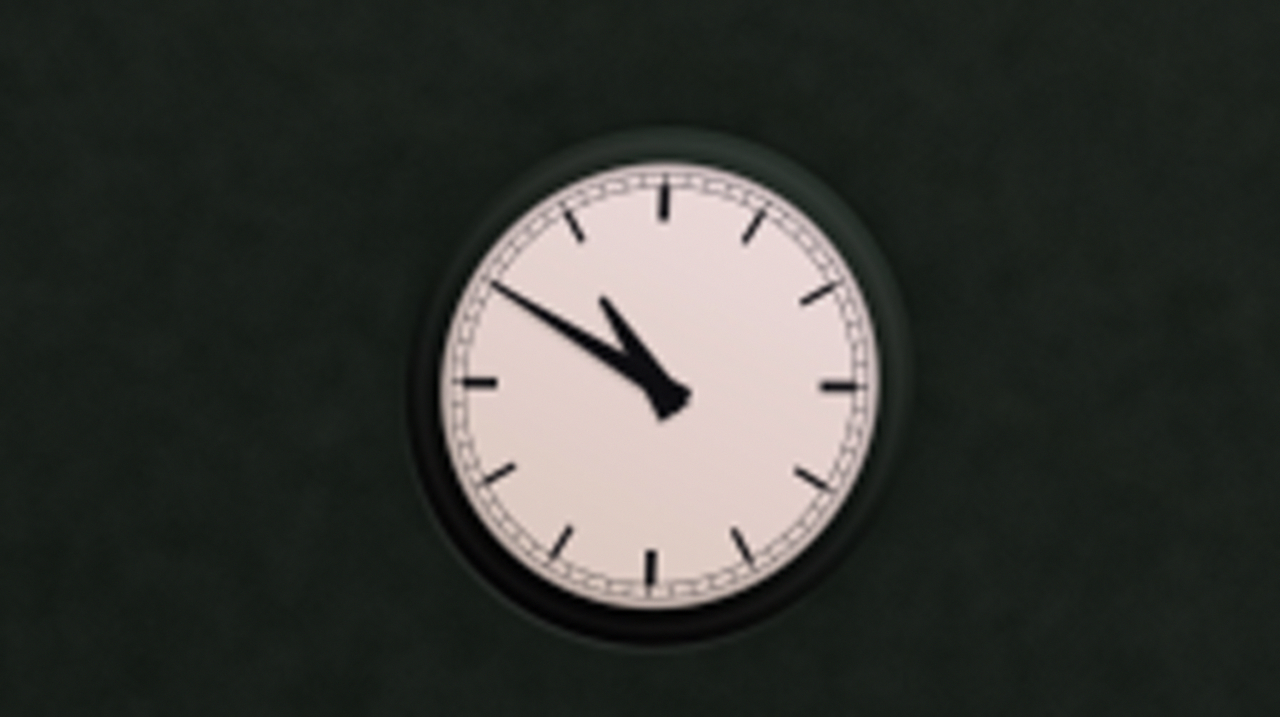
**10:50**
